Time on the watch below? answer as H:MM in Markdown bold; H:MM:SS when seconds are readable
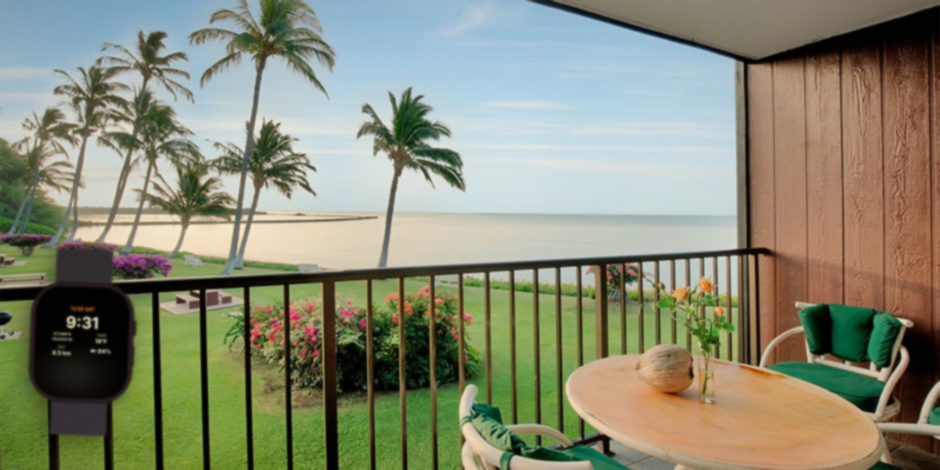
**9:31**
